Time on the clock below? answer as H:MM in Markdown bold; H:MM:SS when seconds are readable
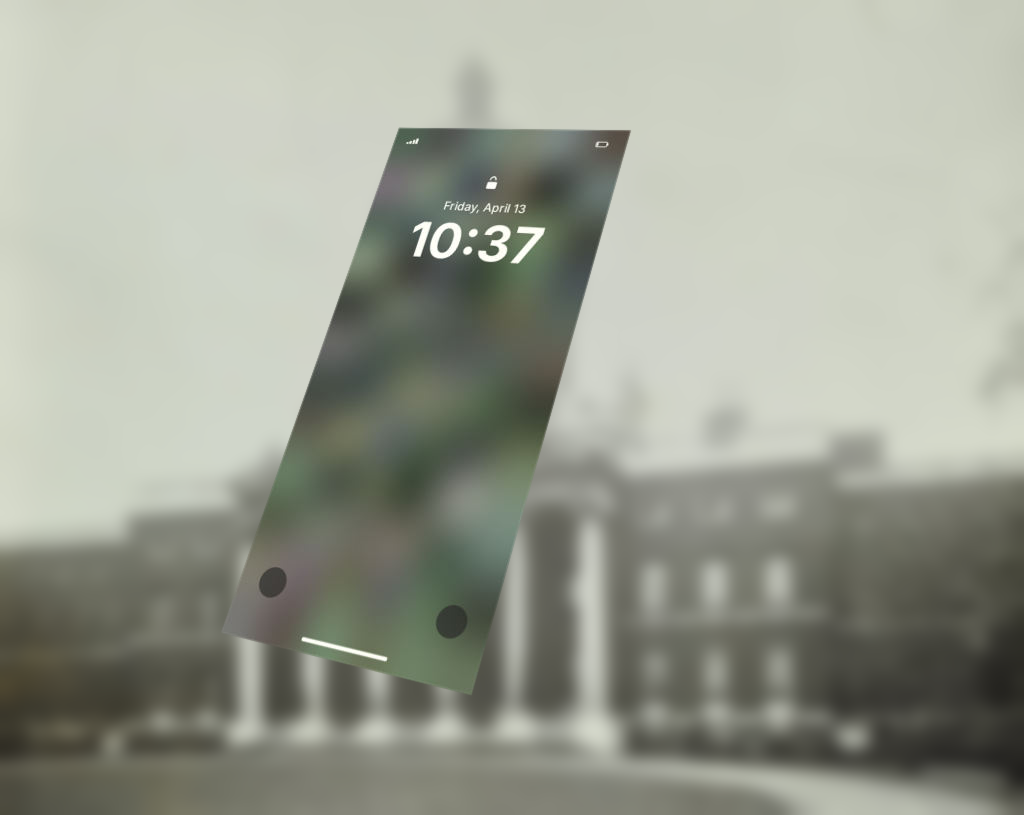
**10:37**
